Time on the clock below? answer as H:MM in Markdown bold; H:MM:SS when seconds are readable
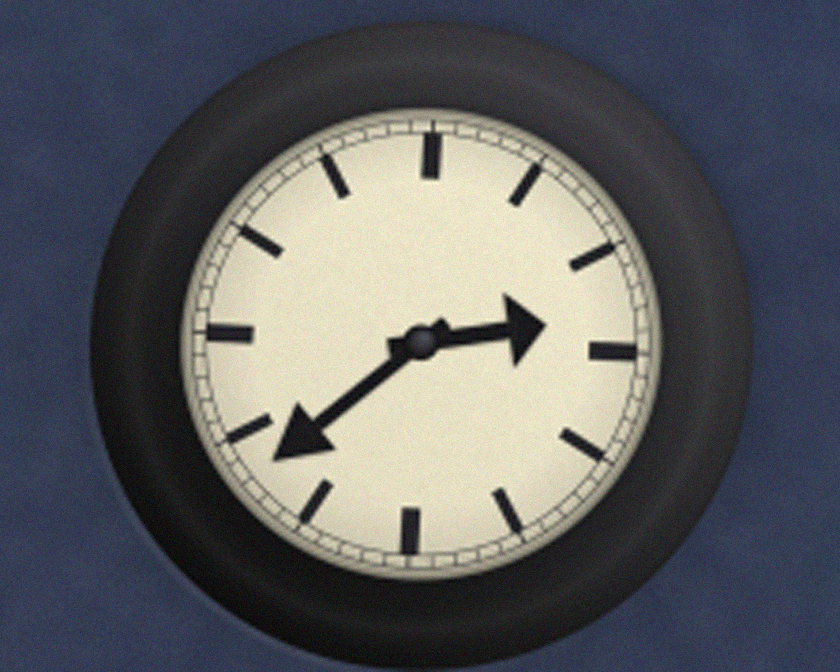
**2:38**
